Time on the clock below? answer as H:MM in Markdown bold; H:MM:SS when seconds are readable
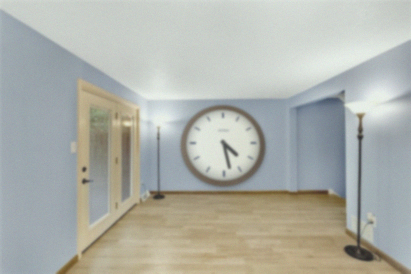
**4:28**
